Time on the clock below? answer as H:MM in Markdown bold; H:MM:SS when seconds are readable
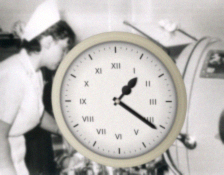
**1:21**
